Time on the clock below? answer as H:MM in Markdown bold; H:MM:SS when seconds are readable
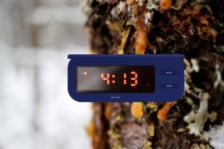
**4:13**
